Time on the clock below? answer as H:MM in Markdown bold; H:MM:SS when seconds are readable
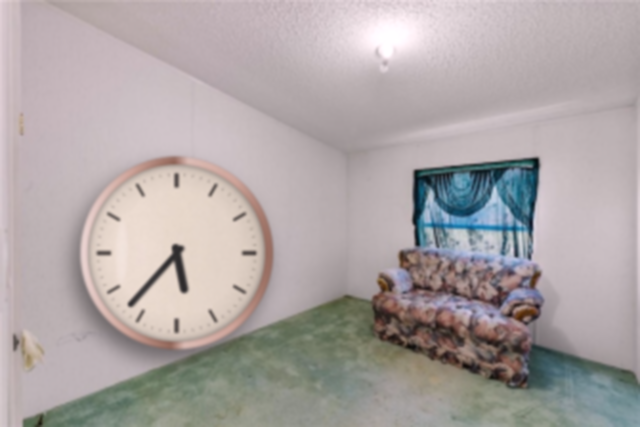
**5:37**
